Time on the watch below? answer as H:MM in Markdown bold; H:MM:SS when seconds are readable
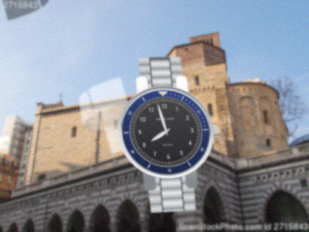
**7:58**
